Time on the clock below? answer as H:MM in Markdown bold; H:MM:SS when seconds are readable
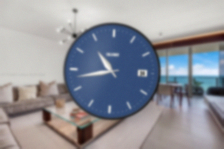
**10:43**
